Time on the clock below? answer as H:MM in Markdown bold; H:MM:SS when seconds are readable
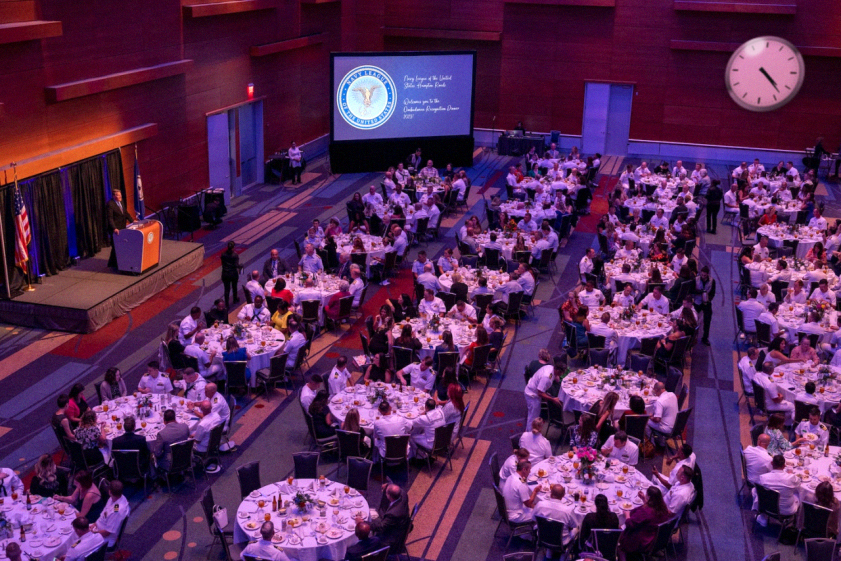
**4:23**
